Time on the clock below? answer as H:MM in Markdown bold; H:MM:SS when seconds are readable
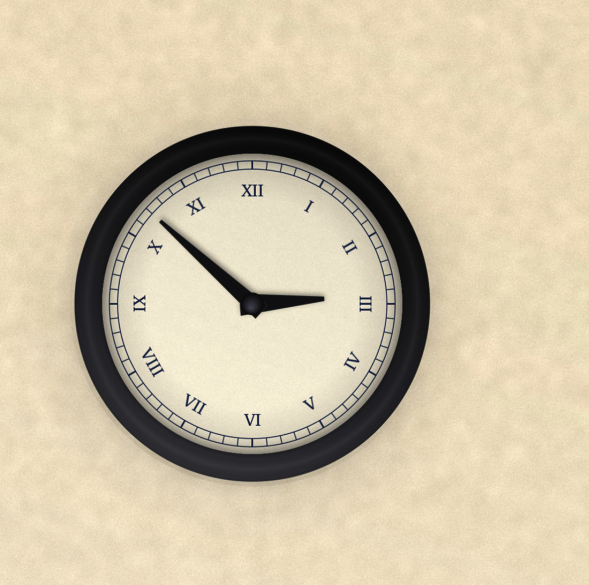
**2:52**
